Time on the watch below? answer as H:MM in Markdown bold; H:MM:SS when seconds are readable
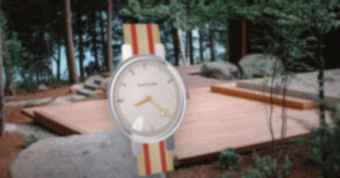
**8:22**
